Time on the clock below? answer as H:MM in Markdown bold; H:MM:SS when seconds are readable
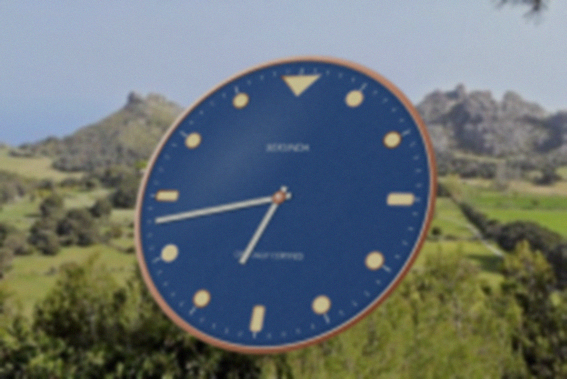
**6:43**
